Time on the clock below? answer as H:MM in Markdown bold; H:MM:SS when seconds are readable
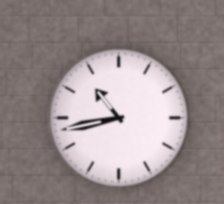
**10:43**
